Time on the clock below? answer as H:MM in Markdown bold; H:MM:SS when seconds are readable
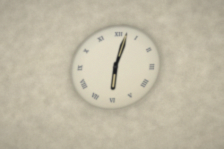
**6:02**
